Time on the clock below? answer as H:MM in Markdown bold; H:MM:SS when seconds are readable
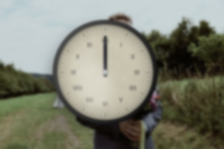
**12:00**
